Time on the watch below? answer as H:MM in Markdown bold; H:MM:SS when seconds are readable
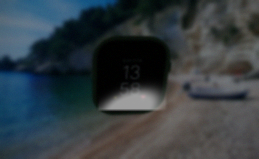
**13:58**
